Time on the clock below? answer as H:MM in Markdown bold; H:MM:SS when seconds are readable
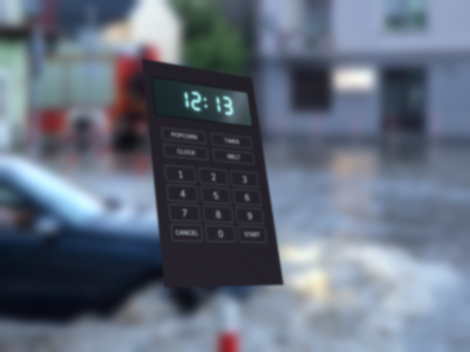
**12:13**
